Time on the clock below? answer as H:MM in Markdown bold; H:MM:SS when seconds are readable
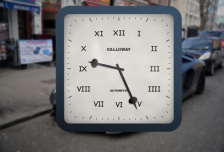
**9:26**
